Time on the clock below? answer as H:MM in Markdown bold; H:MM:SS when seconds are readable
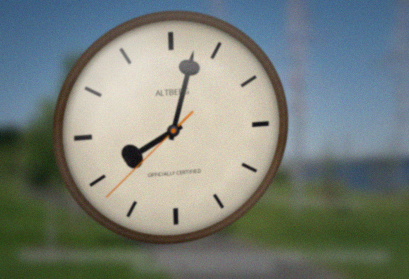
**8:02:38**
